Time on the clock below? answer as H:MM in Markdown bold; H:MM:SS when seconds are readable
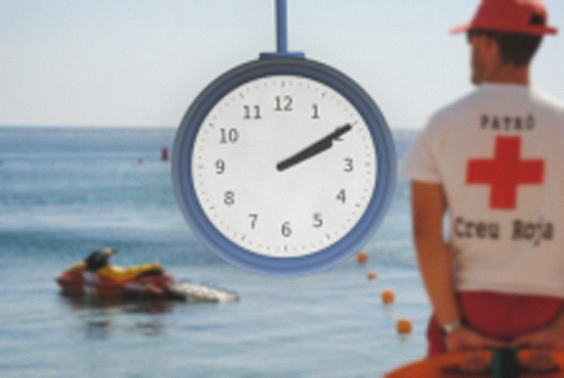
**2:10**
